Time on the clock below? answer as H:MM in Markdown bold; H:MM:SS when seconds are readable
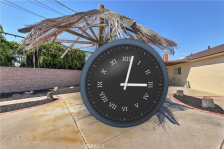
**3:02**
